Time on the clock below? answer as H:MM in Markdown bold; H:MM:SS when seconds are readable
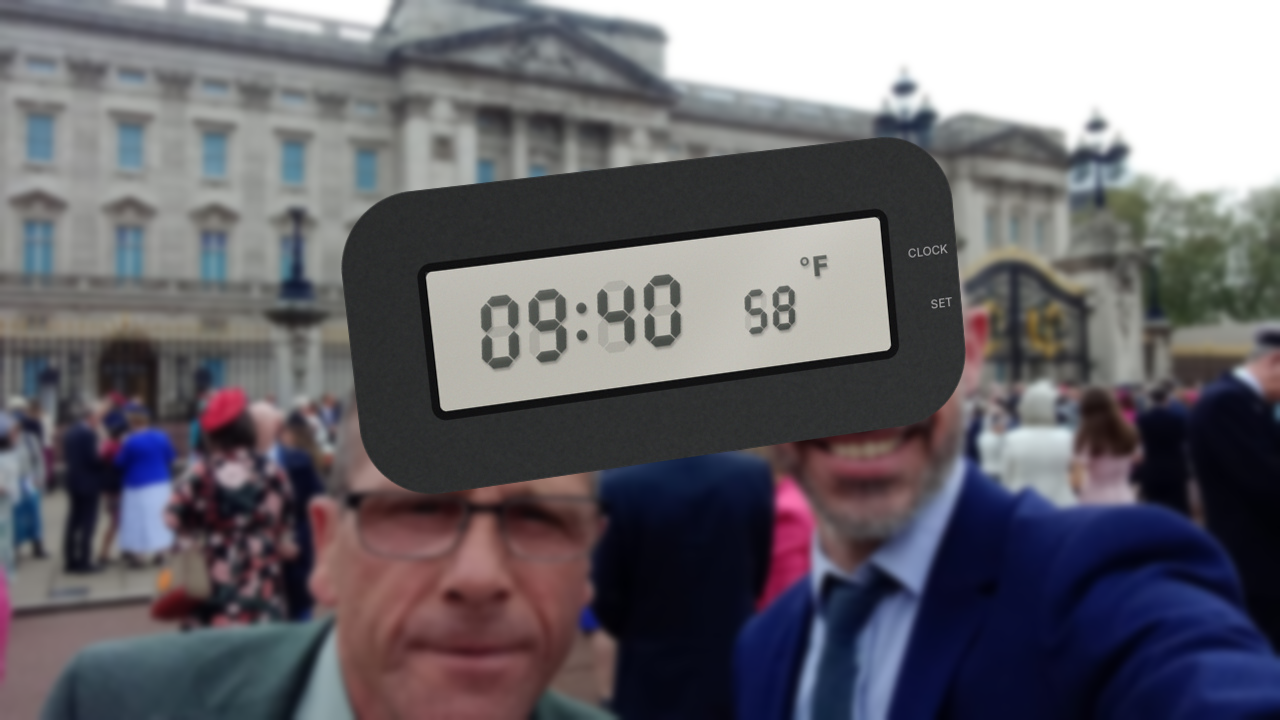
**9:40**
